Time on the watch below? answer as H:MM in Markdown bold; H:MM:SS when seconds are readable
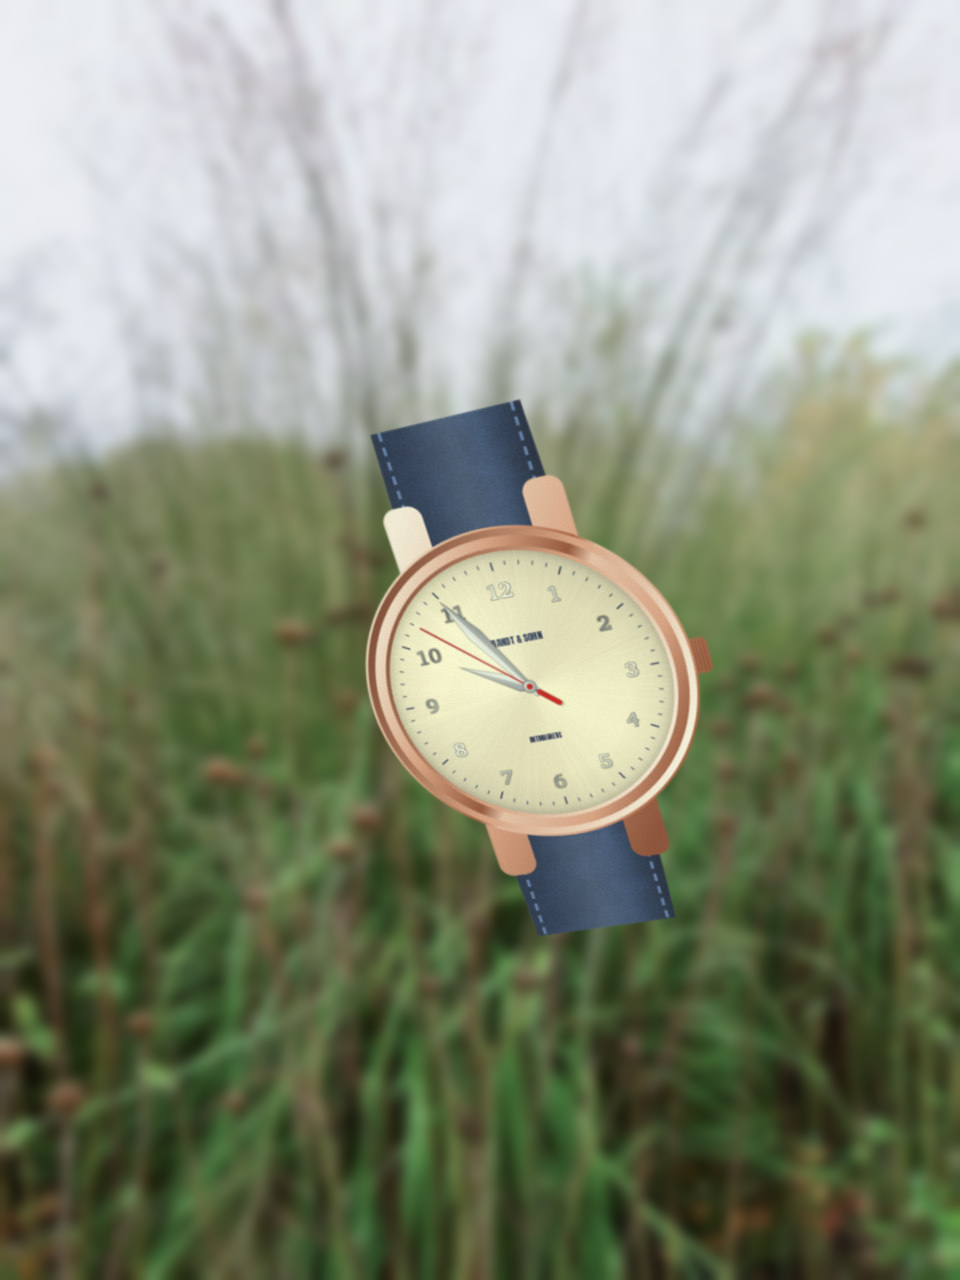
**9:54:52**
